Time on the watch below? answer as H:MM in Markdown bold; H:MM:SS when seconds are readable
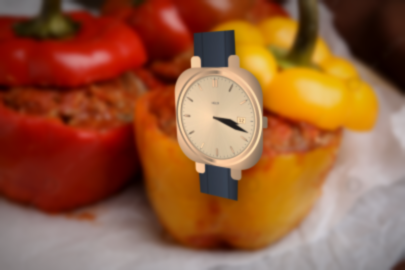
**3:18**
